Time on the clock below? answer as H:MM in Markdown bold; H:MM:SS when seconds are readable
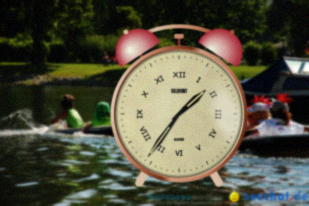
**1:36**
